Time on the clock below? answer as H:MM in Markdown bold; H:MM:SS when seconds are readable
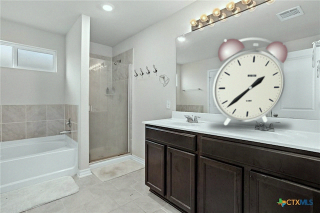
**1:38**
